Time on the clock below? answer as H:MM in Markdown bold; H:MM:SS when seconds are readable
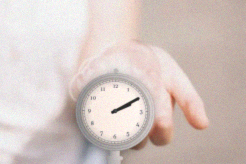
**2:10**
